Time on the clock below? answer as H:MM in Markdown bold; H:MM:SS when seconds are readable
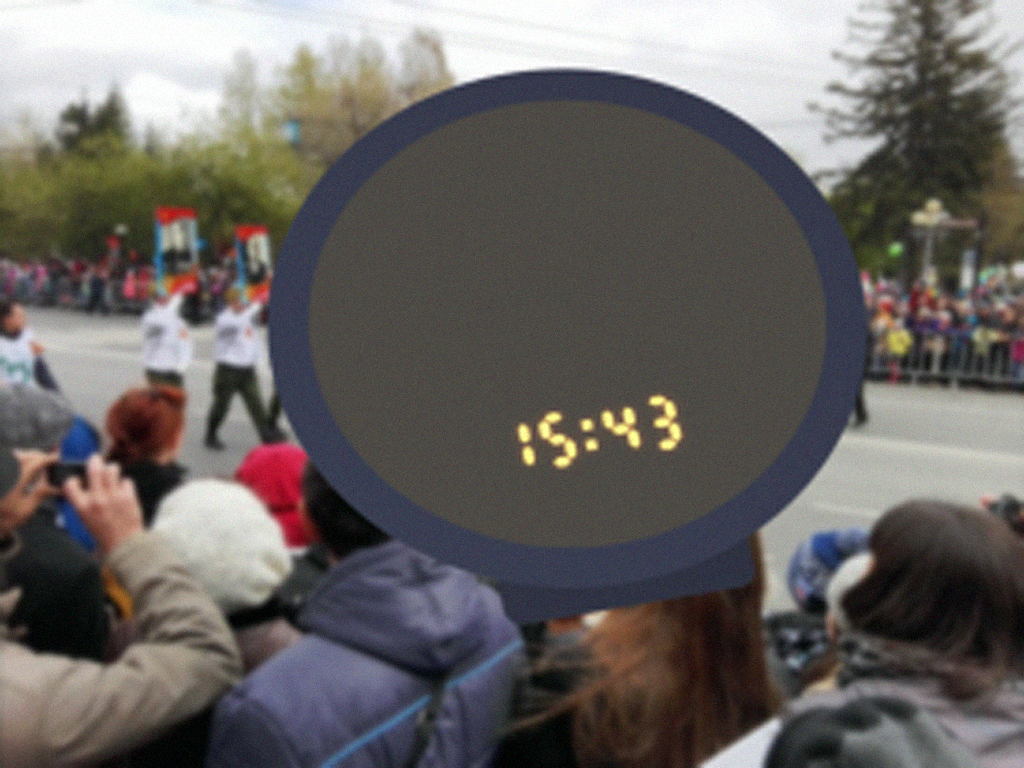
**15:43**
